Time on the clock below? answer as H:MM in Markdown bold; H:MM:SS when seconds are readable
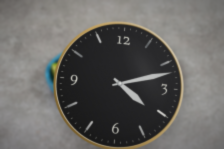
**4:12**
